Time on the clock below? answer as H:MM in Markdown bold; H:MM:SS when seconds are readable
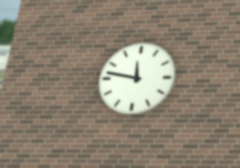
**11:47**
